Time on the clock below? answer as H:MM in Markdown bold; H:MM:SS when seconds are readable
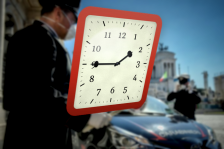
**1:45**
